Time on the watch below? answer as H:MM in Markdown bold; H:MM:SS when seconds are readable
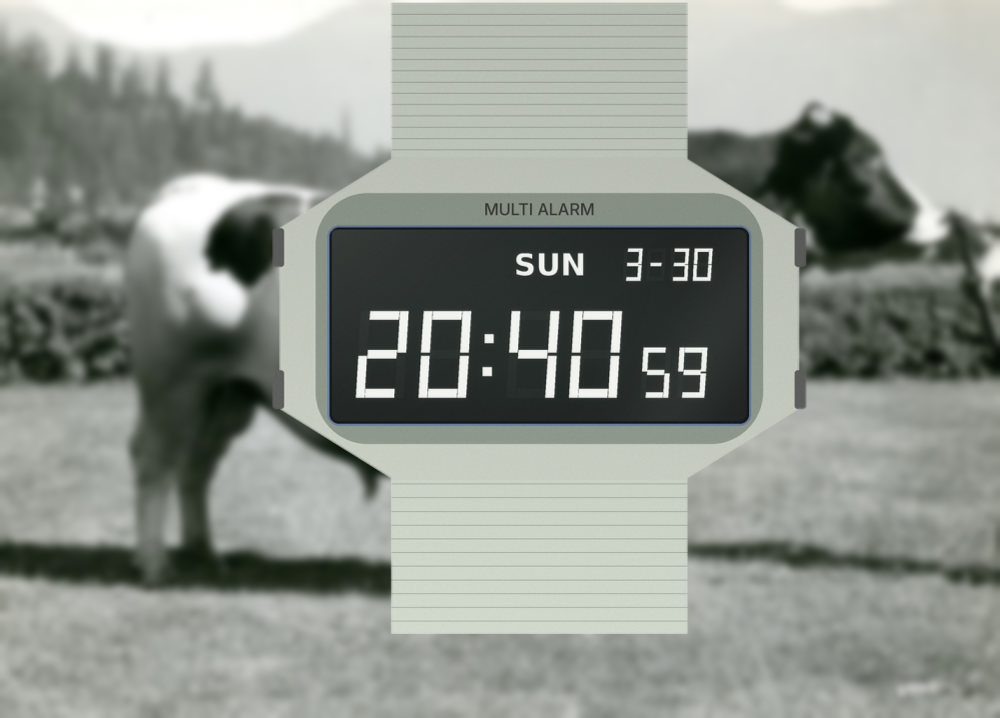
**20:40:59**
